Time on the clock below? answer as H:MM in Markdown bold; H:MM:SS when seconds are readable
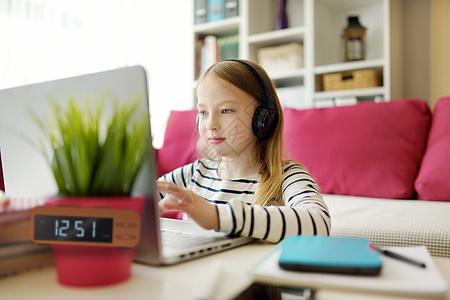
**12:51**
